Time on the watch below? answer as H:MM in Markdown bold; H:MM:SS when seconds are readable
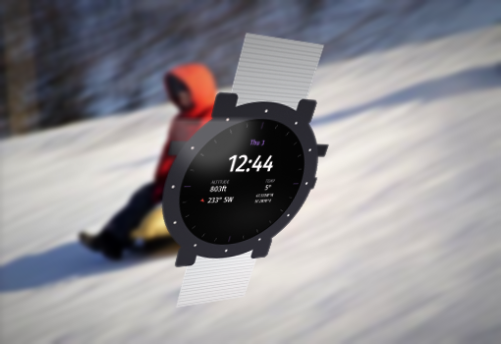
**12:44**
